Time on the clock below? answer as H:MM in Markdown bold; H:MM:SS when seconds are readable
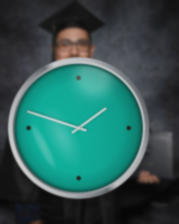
**1:48**
